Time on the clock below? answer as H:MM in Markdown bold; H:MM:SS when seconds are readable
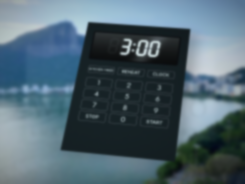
**3:00**
